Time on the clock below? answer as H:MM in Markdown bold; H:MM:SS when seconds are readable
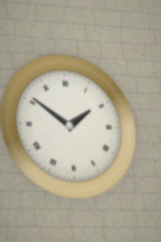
**1:51**
